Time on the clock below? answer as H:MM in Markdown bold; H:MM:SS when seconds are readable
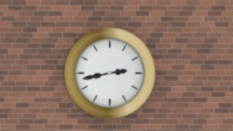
**2:43**
